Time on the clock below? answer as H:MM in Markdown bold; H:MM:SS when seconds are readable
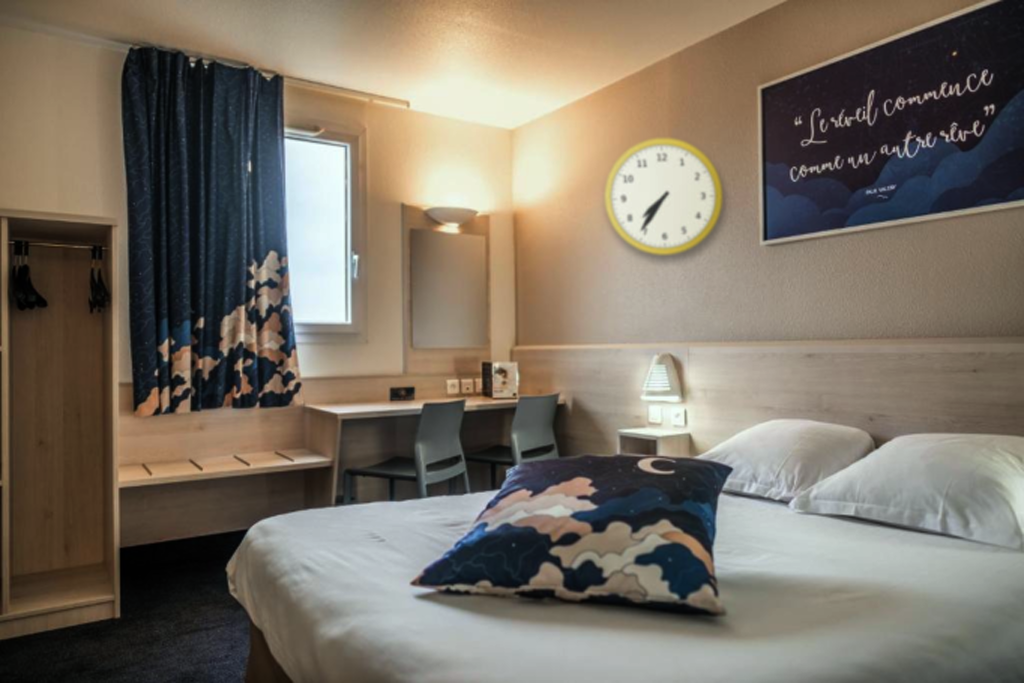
**7:36**
